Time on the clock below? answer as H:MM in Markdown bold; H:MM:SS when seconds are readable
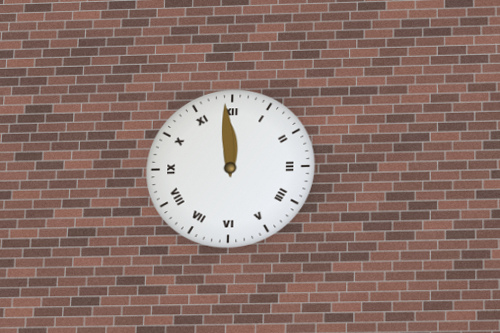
**11:59**
